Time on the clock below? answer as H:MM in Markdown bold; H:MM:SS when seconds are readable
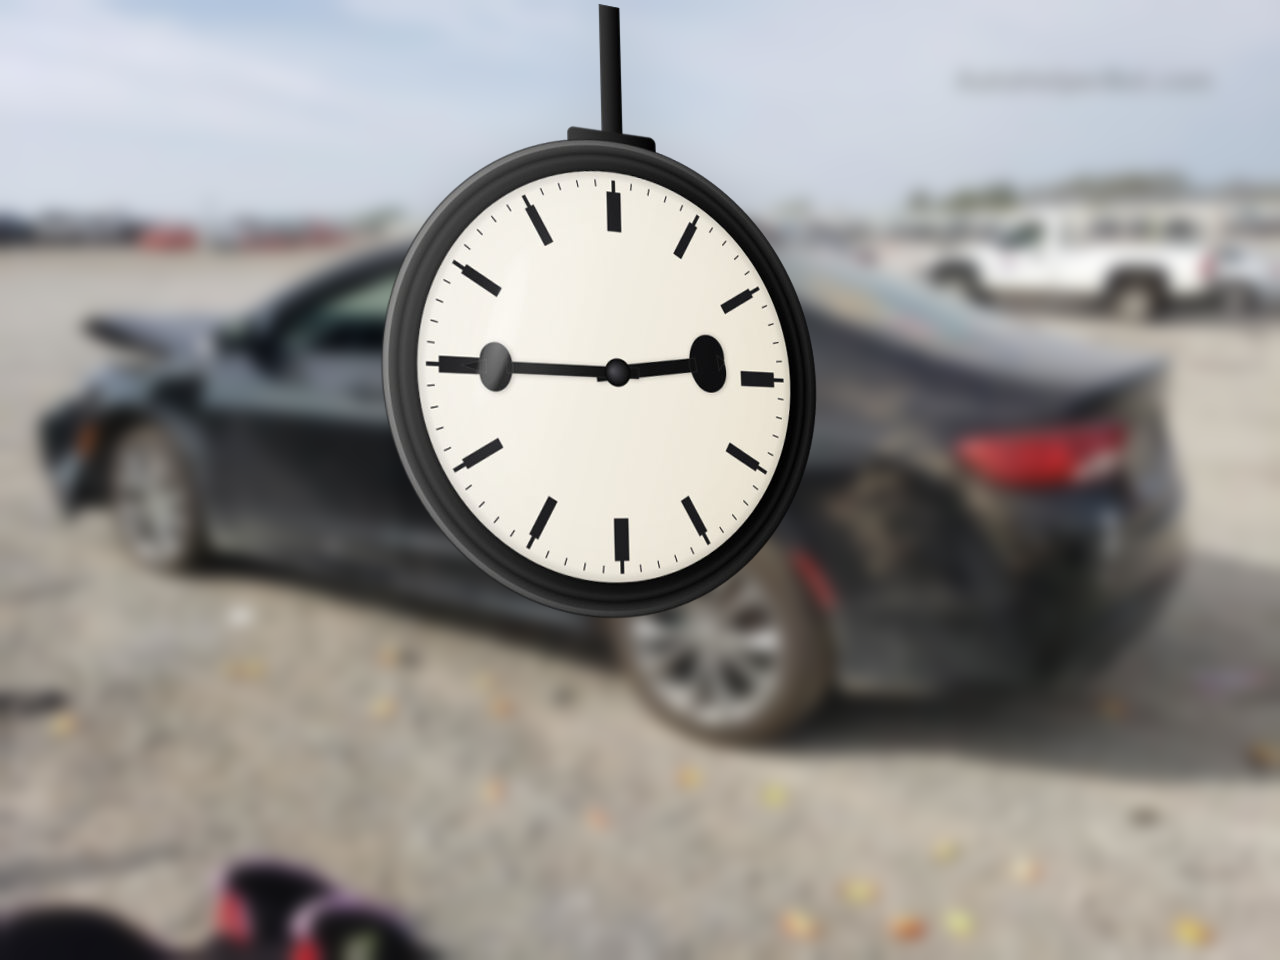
**2:45**
